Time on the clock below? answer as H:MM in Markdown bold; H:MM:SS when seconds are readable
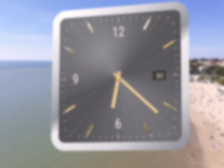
**6:22**
